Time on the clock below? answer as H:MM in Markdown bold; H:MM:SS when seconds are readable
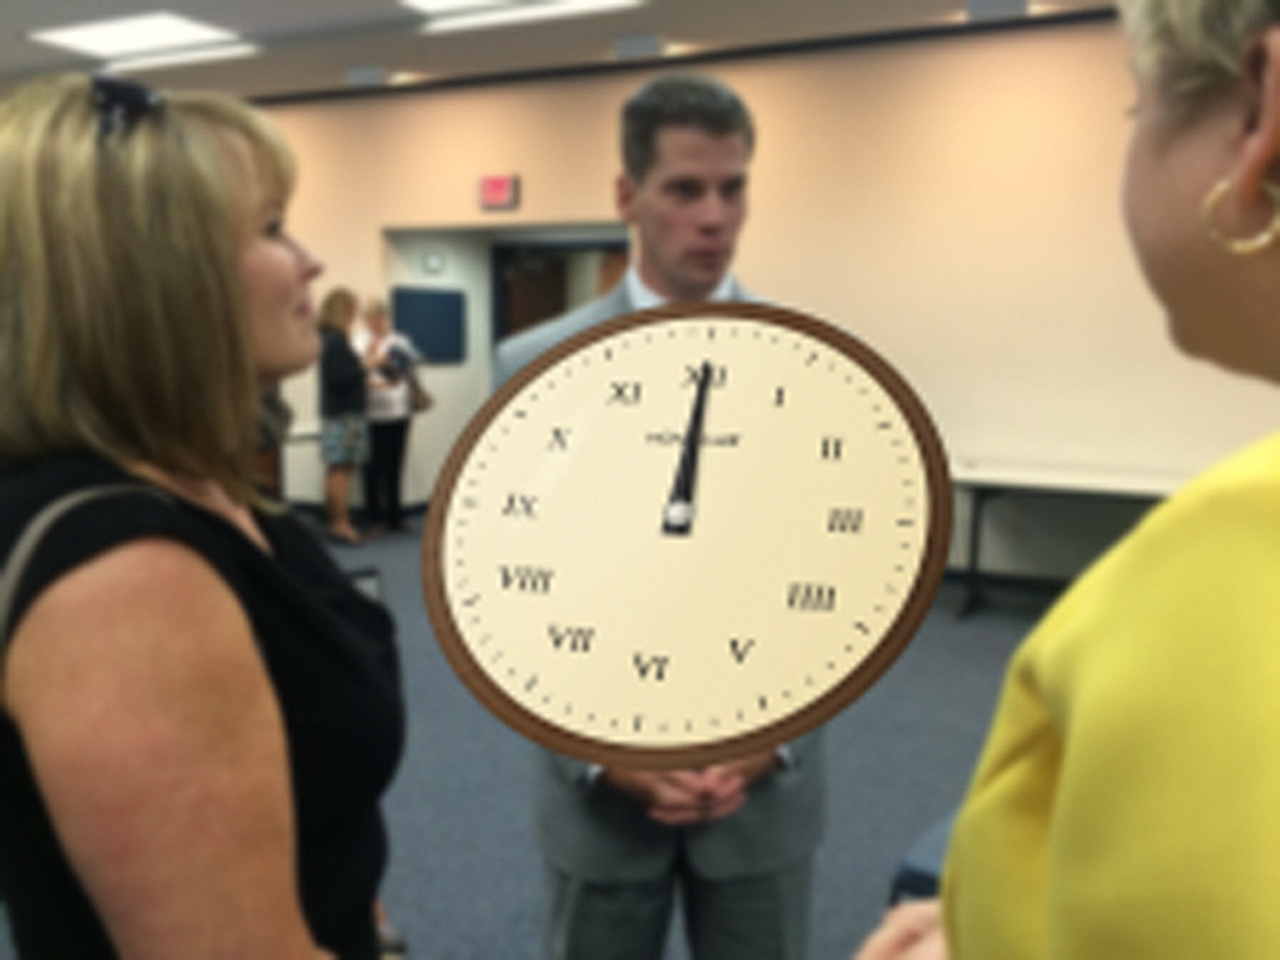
**12:00**
